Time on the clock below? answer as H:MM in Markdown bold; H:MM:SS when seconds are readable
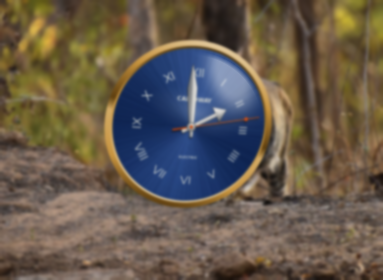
**1:59:13**
